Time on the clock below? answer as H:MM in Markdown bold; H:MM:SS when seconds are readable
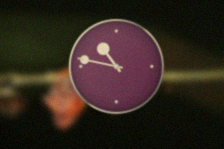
**10:47**
